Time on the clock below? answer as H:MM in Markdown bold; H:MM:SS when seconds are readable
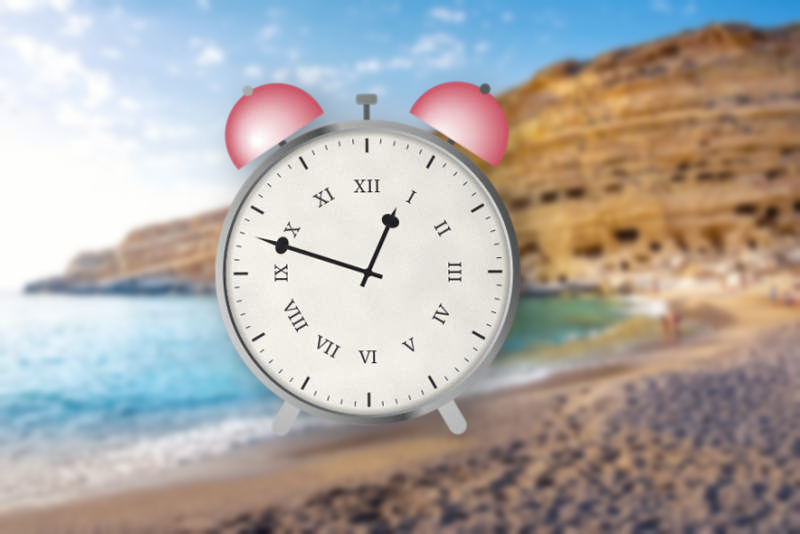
**12:48**
